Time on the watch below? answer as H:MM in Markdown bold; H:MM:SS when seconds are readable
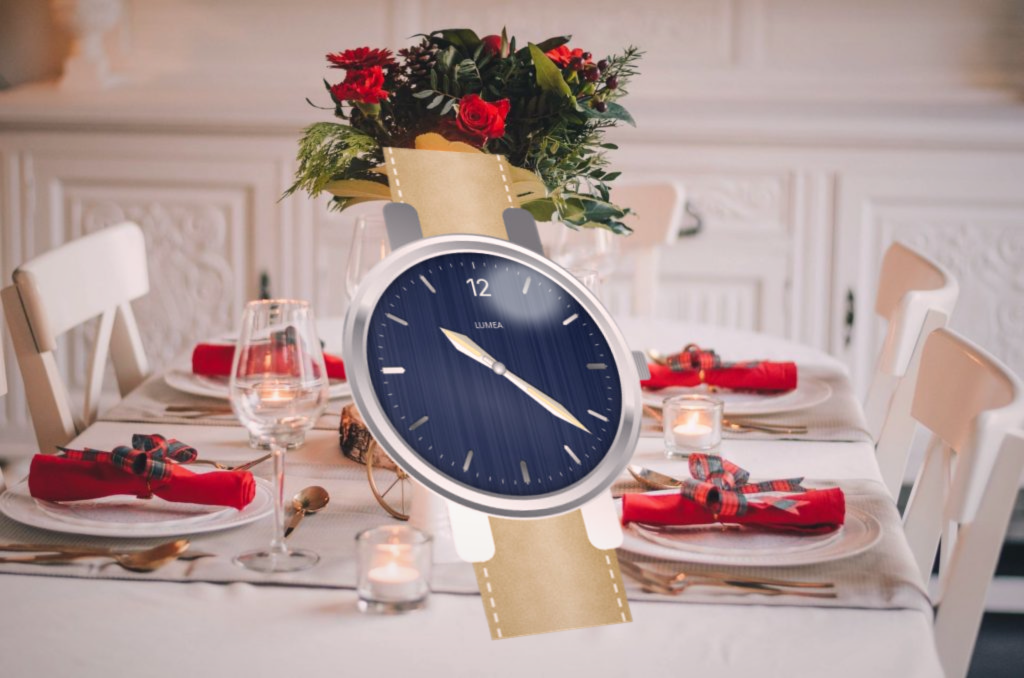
**10:22**
